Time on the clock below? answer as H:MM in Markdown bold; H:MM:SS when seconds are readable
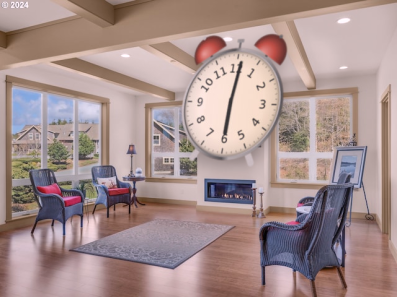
**6:01**
